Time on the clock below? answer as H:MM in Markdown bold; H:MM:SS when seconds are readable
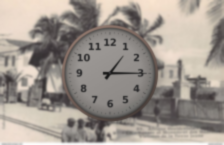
**1:15**
